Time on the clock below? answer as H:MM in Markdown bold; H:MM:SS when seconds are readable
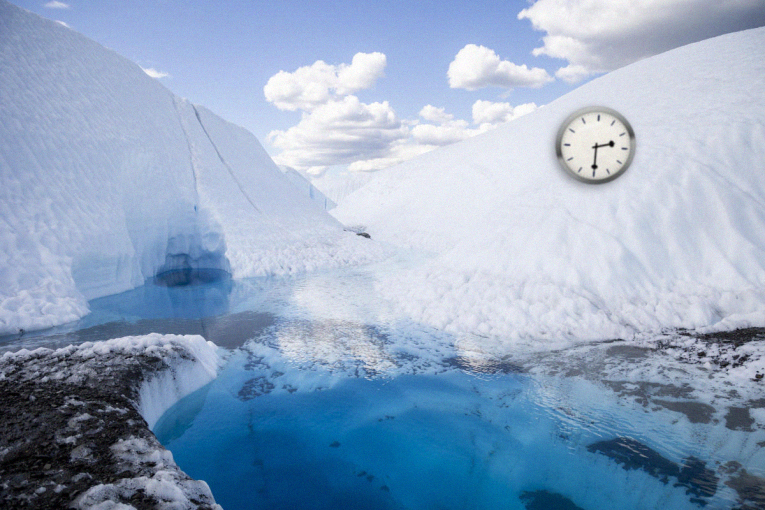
**2:30**
